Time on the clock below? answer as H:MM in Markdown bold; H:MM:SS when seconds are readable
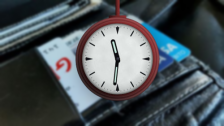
**11:31**
